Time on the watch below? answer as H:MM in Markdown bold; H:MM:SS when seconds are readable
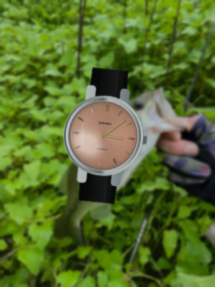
**3:08**
